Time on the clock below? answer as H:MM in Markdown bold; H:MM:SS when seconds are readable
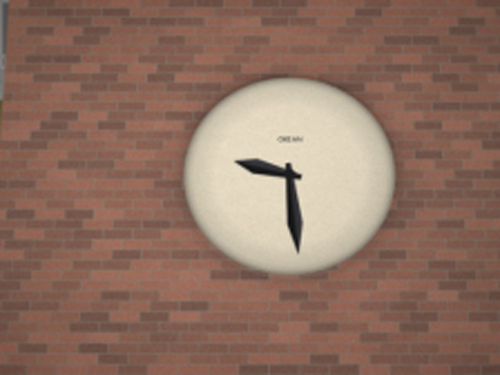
**9:29**
